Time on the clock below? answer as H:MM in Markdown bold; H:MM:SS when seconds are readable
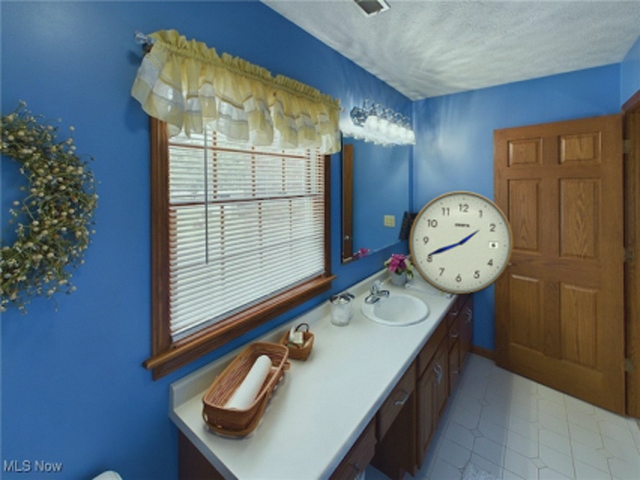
**1:41**
